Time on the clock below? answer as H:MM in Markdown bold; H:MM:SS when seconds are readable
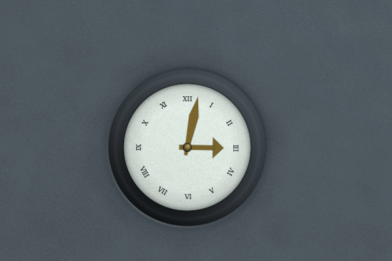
**3:02**
